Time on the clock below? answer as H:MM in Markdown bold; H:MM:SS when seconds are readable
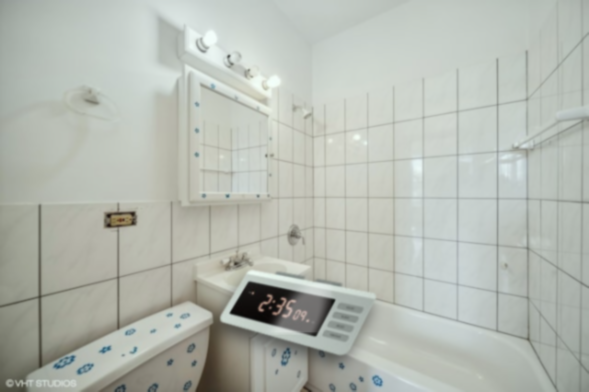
**2:35**
